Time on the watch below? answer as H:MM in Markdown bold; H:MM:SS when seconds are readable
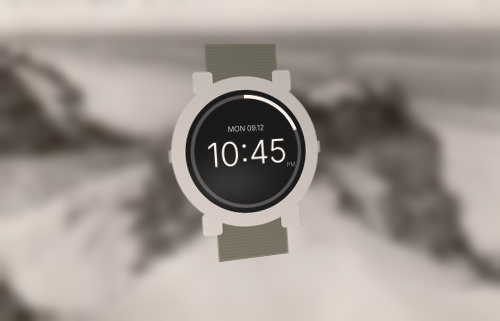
**10:45**
